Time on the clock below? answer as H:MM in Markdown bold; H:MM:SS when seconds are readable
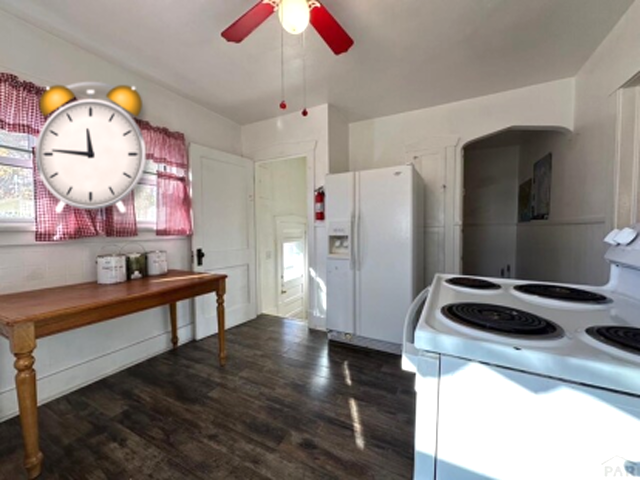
**11:46**
